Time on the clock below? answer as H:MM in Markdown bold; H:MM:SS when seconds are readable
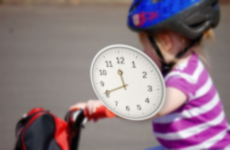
**11:41**
